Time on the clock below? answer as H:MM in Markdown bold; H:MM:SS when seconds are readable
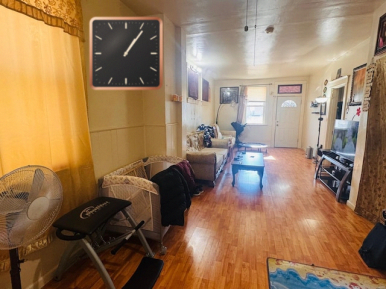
**1:06**
